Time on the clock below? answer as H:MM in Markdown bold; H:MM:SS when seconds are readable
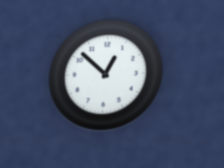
**12:52**
